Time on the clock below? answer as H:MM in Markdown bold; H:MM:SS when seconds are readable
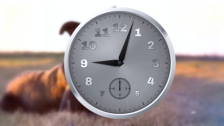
**9:03**
